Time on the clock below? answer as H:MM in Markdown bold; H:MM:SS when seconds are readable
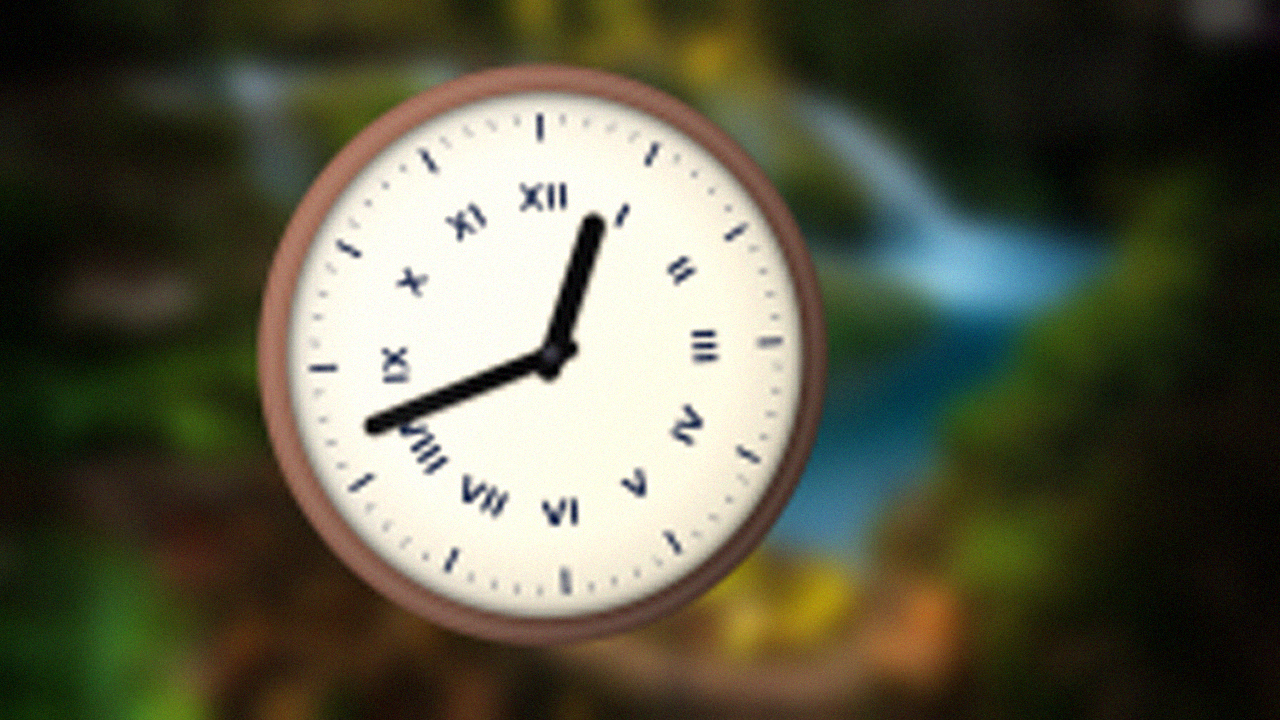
**12:42**
